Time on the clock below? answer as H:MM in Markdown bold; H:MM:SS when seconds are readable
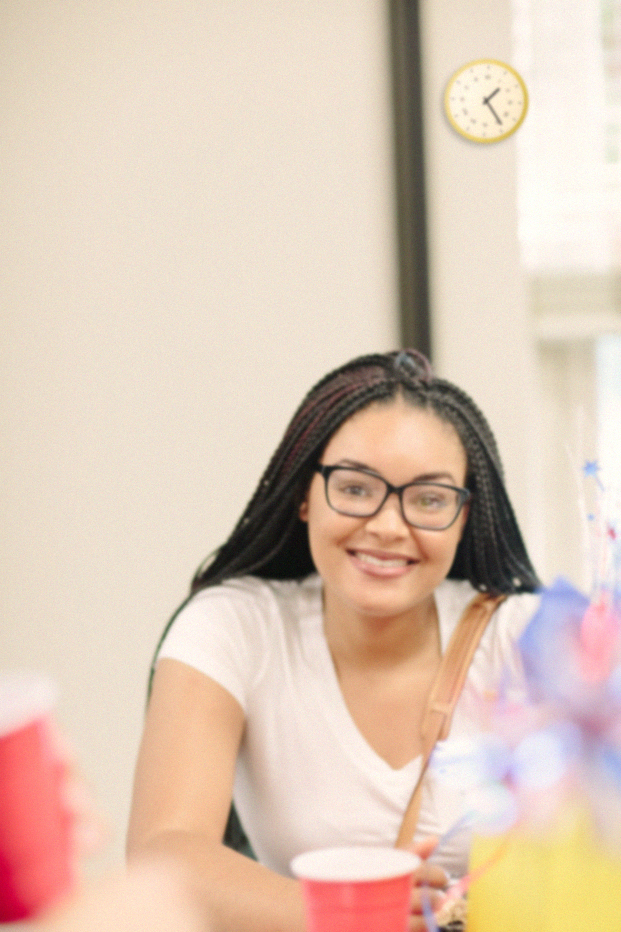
**1:24**
